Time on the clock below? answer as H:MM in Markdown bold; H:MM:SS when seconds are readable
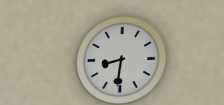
**8:31**
